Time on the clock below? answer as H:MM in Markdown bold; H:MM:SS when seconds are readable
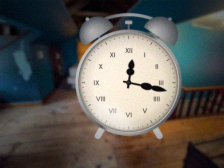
**12:17**
